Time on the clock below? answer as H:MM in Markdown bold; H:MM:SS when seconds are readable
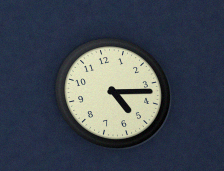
**5:17**
